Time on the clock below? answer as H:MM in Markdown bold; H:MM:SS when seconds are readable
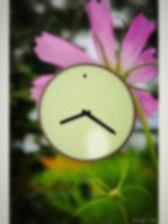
**8:21**
